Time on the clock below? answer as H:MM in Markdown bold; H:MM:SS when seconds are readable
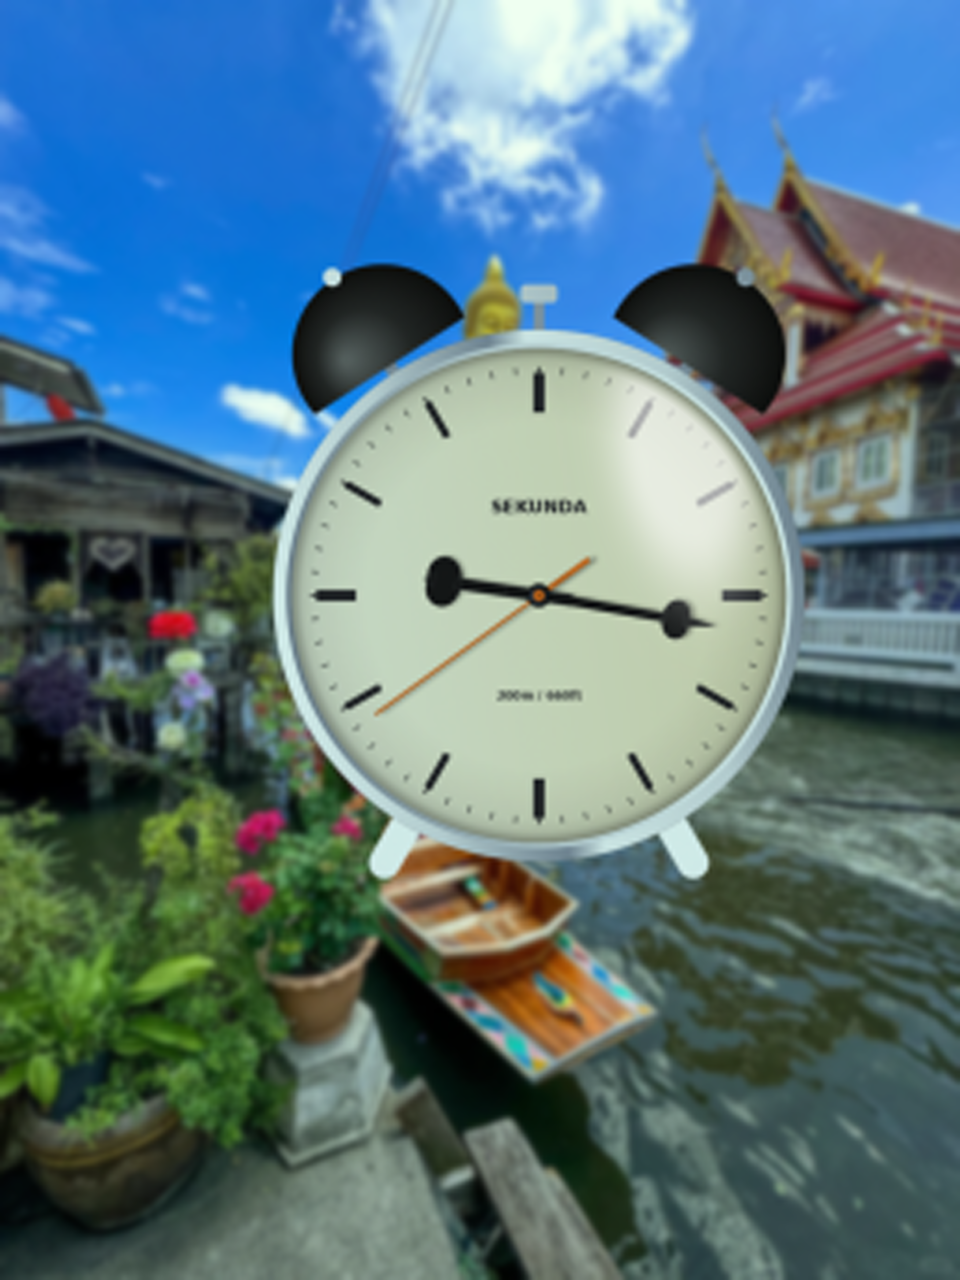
**9:16:39**
